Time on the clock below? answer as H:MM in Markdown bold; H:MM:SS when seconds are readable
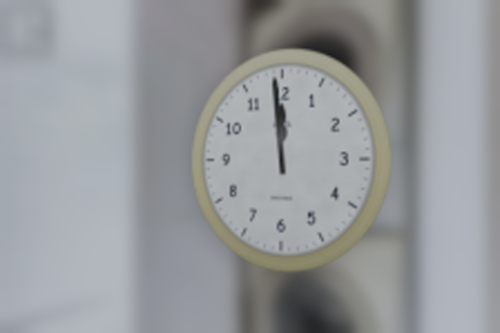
**11:59**
